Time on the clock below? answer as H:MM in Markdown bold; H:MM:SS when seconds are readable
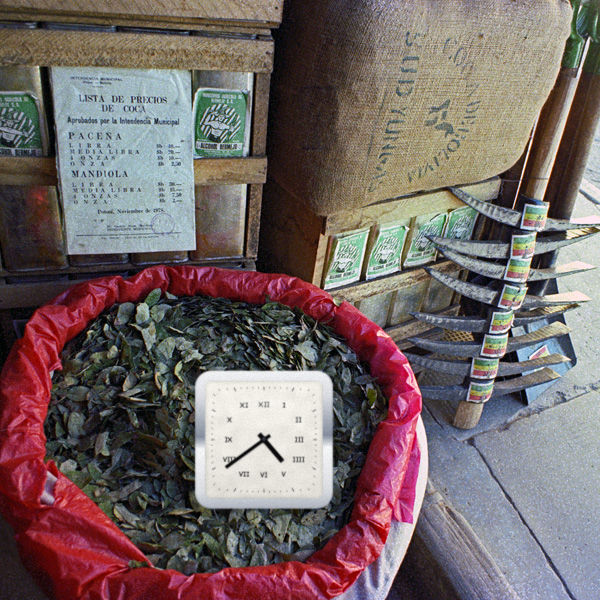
**4:39**
